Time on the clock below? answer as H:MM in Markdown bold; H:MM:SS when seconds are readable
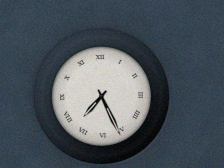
**7:26**
